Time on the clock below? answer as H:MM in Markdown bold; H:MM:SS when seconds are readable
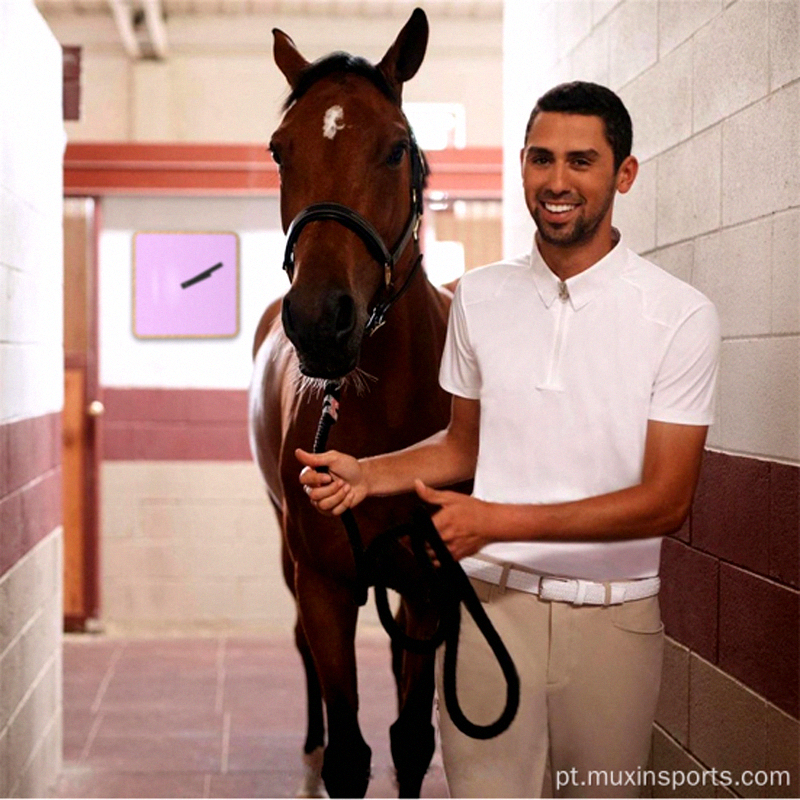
**2:10**
